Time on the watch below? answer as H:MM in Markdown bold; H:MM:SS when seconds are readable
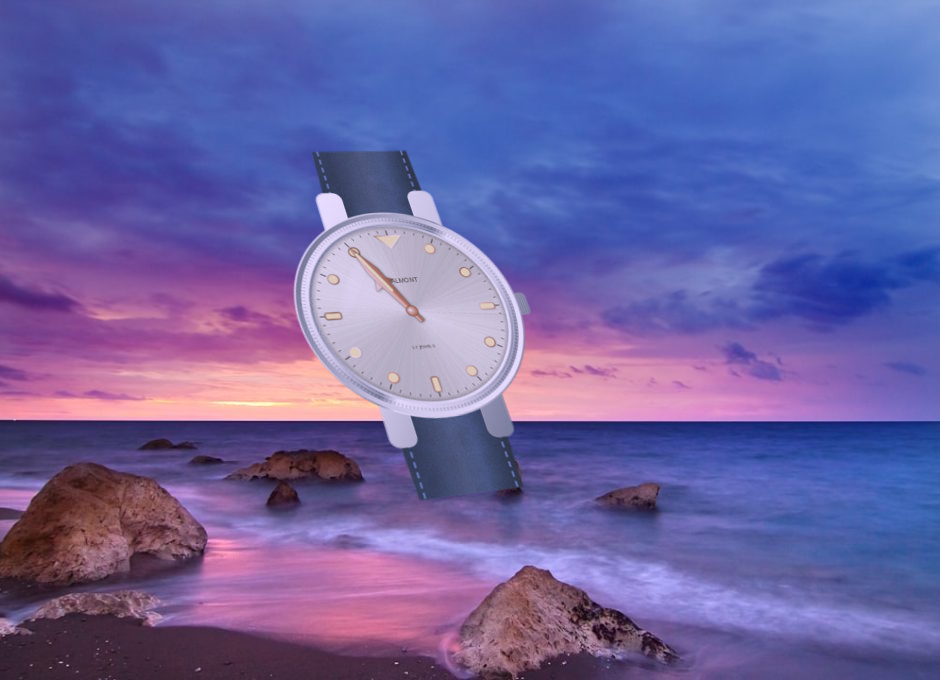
**10:55**
